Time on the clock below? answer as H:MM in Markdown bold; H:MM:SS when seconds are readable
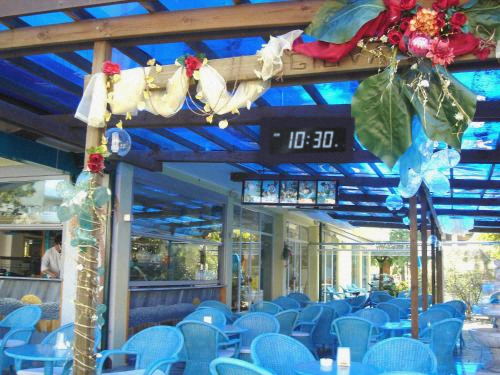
**10:30**
